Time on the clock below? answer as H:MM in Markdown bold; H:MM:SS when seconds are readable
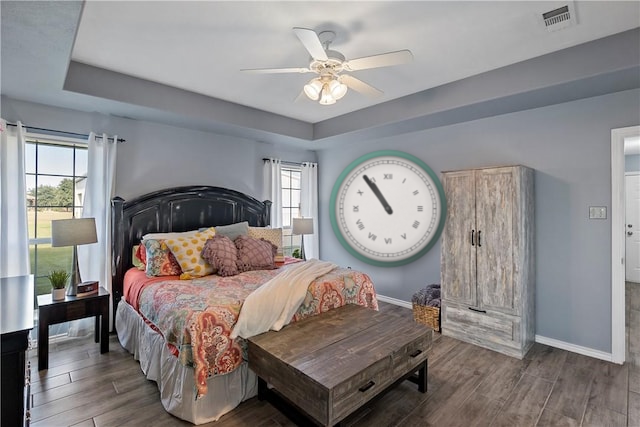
**10:54**
